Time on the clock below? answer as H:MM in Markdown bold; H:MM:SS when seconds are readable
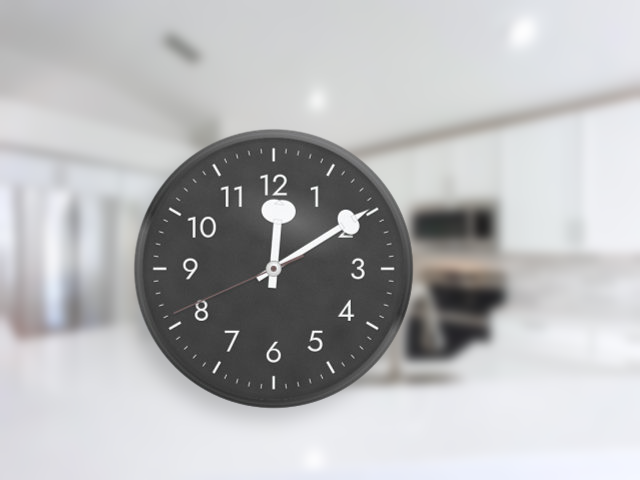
**12:09:41**
